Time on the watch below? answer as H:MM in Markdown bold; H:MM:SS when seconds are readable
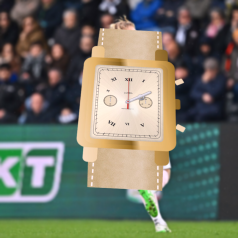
**2:10**
